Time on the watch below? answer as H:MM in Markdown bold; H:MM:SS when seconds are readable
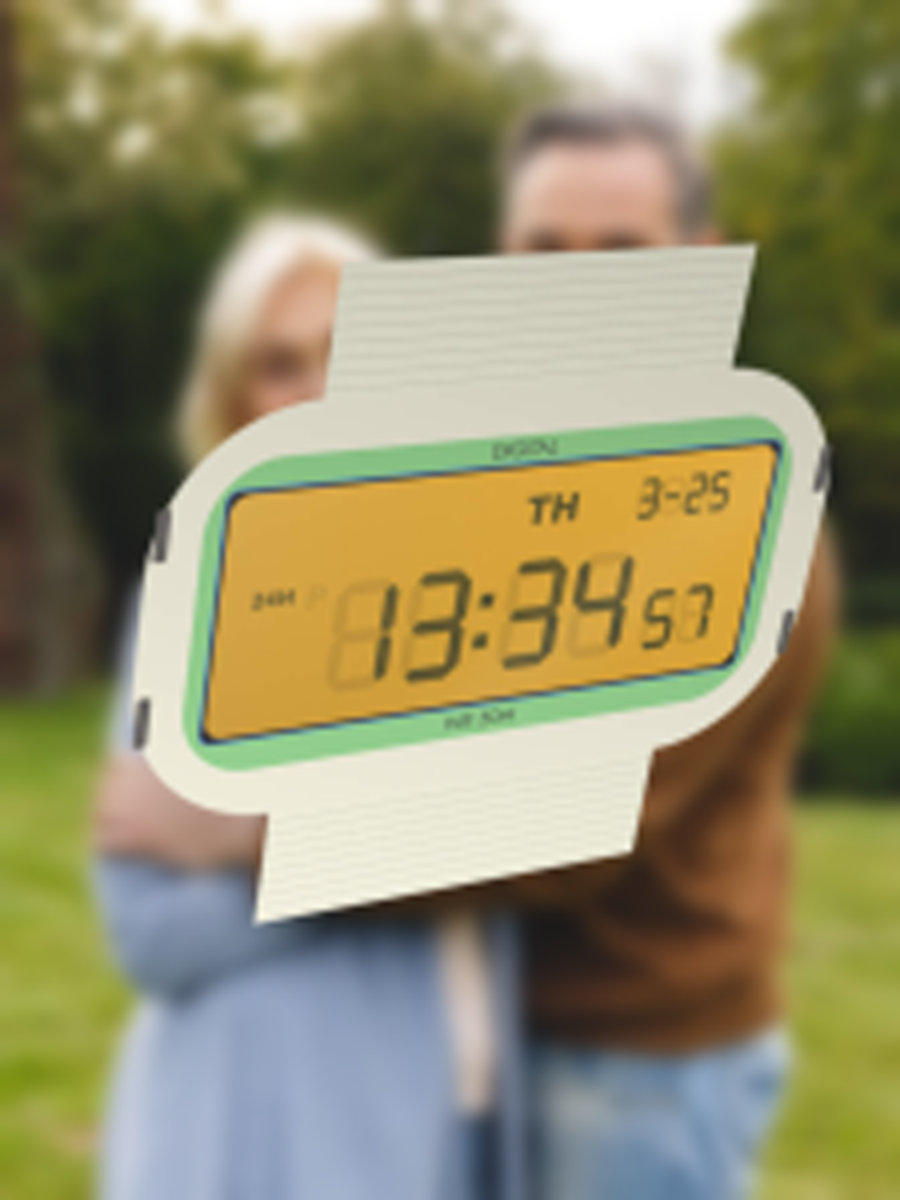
**13:34:57**
